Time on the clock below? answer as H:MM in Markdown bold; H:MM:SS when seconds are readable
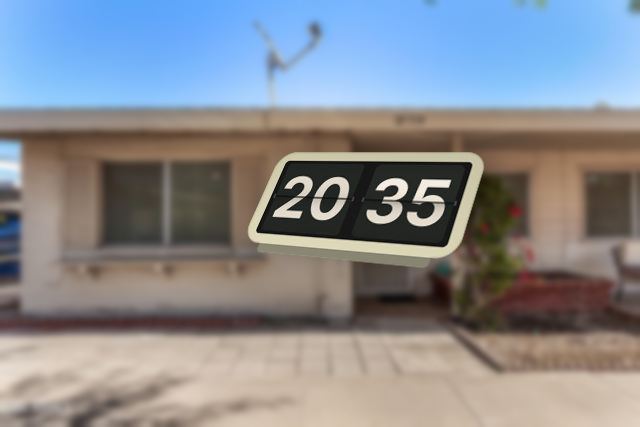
**20:35**
